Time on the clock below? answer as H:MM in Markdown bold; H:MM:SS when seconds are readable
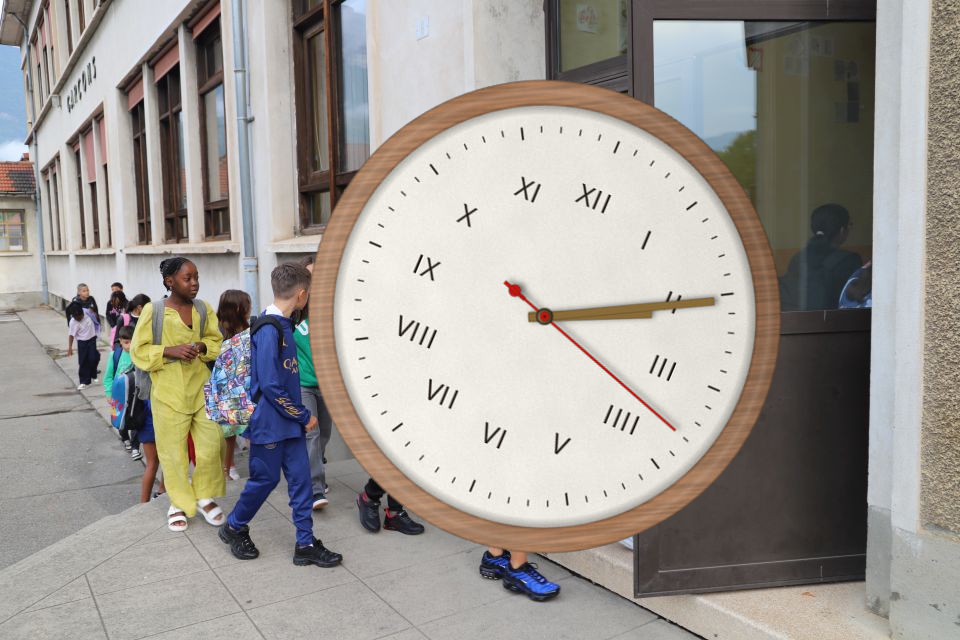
**2:10:18**
